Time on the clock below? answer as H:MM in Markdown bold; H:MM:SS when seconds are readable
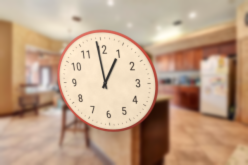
**12:59**
